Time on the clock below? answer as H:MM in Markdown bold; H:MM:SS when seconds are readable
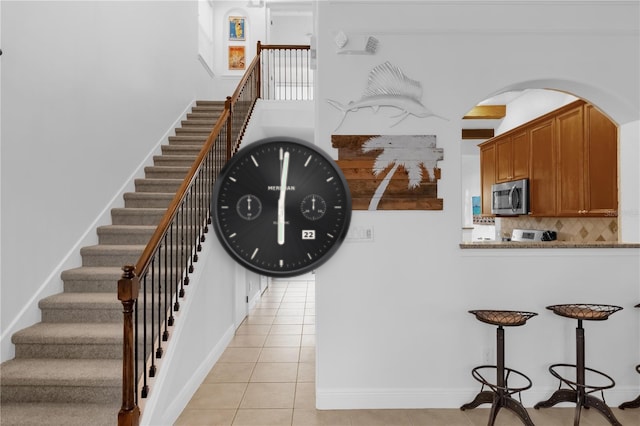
**6:01**
